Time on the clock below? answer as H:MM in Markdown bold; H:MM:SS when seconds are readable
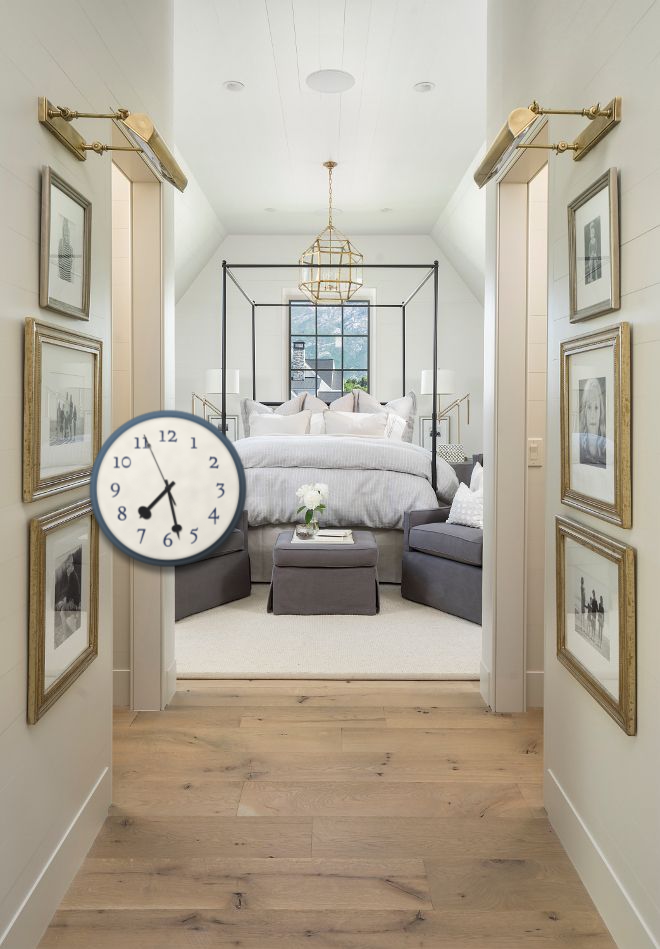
**7:27:56**
